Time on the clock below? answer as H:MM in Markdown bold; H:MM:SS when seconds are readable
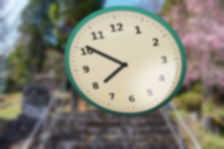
**7:51**
